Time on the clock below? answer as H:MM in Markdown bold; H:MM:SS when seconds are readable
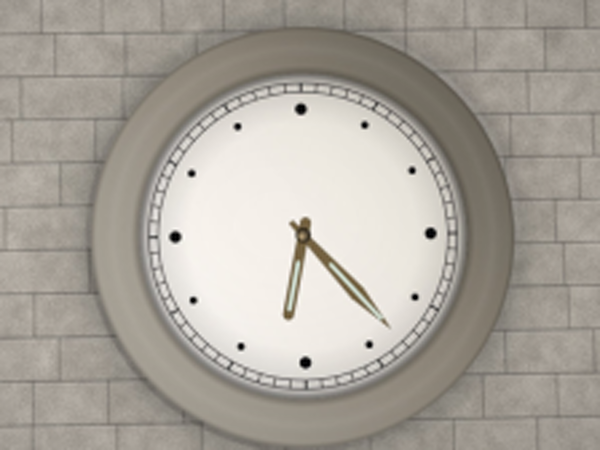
**6:23**
